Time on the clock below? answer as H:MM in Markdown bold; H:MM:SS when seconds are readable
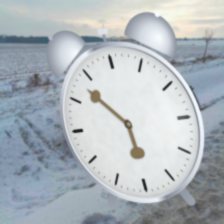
**5:53**
